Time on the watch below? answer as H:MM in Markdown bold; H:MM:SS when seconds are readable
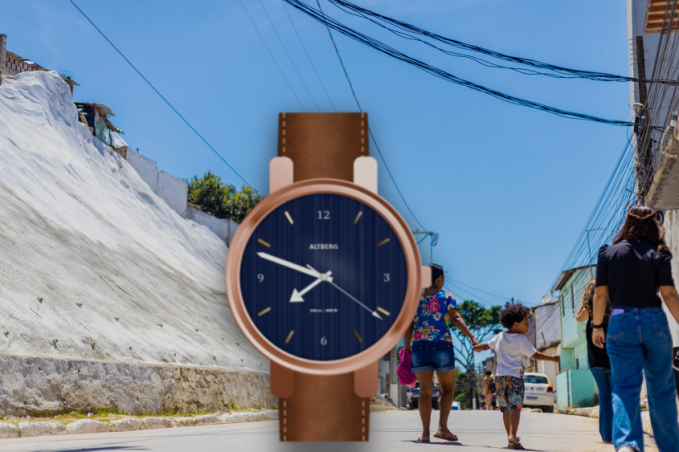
**7:48:21**
